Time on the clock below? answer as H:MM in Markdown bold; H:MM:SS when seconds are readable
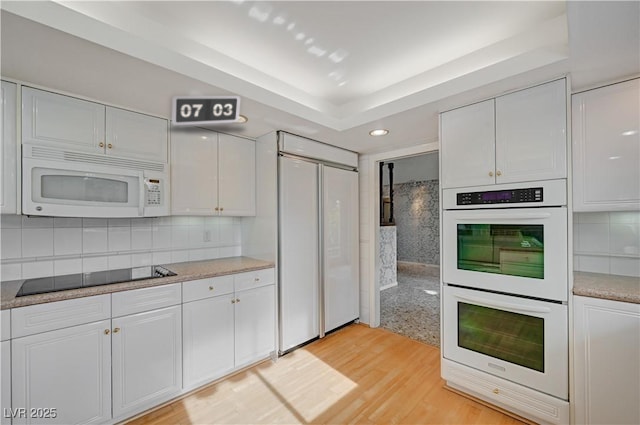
**7:03**
